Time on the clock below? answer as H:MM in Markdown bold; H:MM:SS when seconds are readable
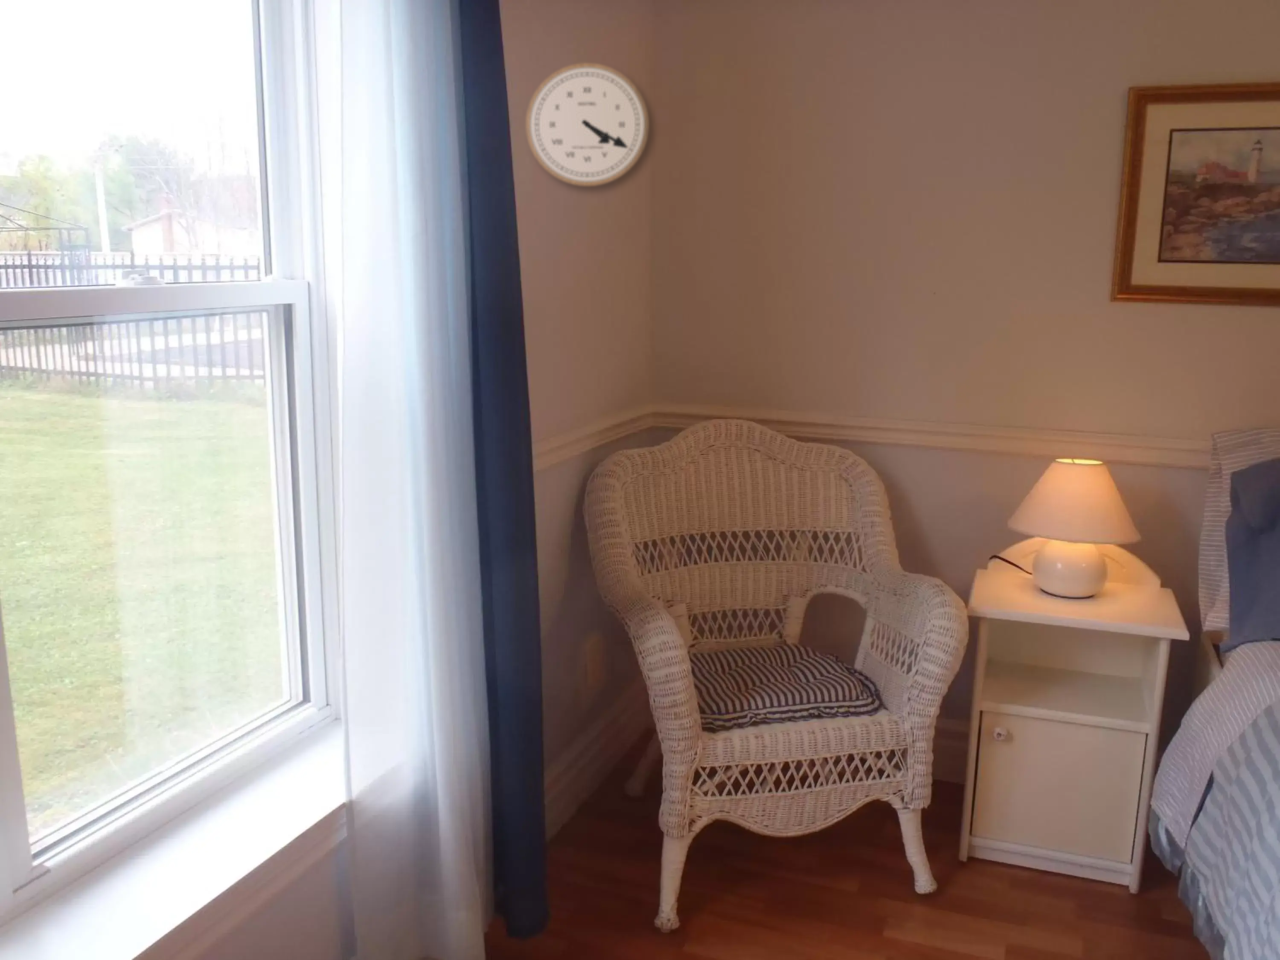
**4:20**
